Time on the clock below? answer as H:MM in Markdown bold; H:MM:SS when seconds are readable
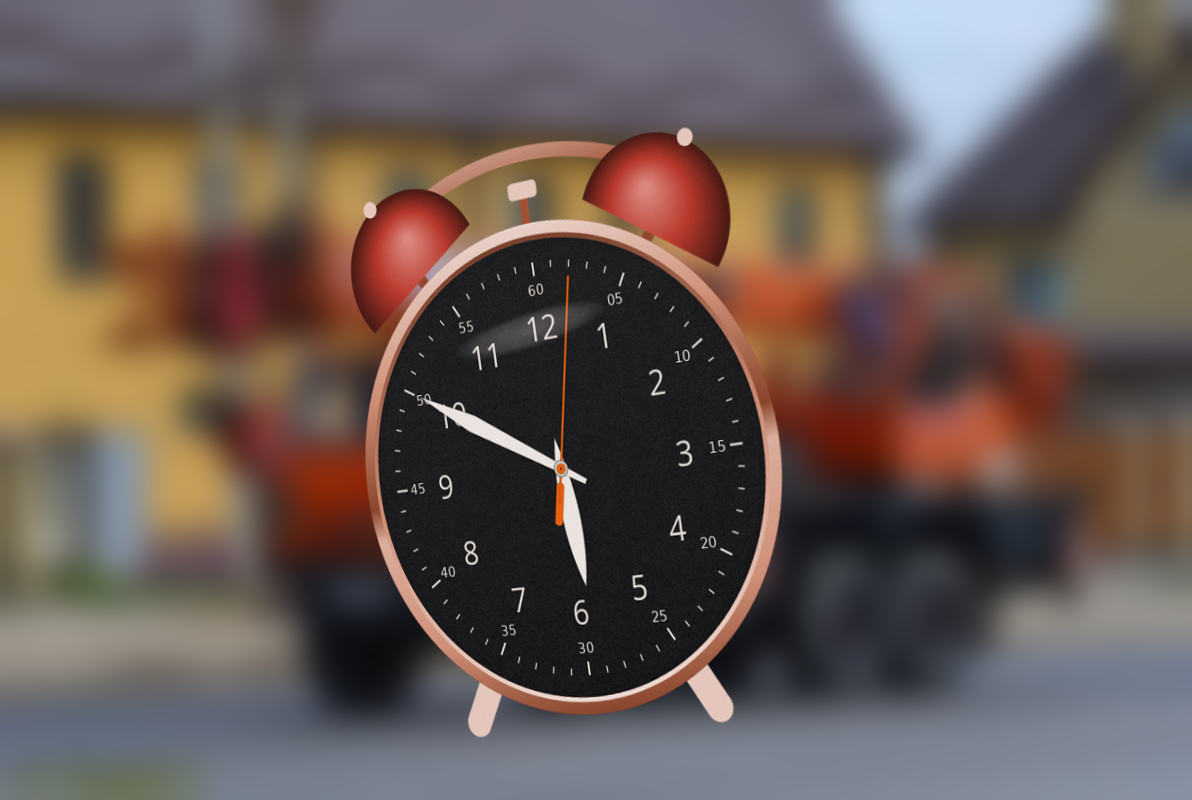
**5:50:02**
